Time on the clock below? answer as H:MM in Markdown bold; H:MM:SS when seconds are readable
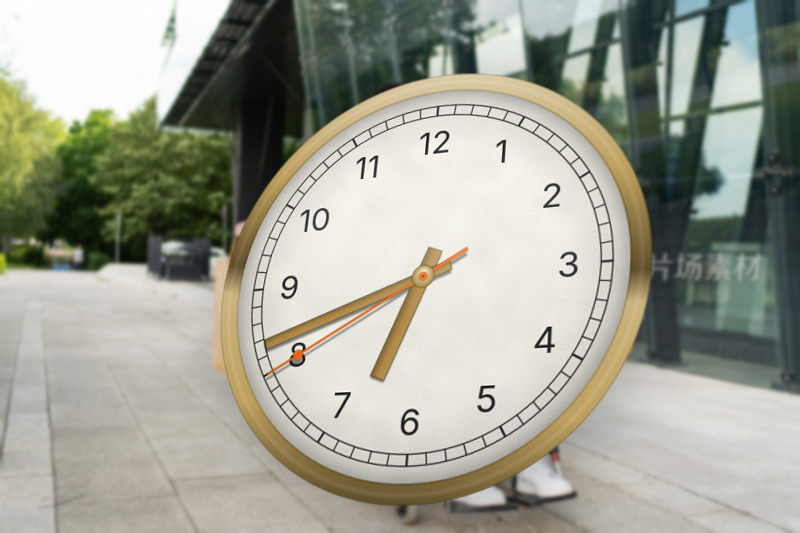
**6:41:40**
